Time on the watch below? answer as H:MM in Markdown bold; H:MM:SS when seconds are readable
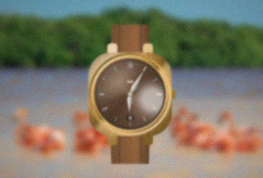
**6:05**
